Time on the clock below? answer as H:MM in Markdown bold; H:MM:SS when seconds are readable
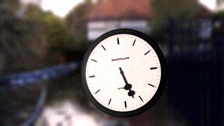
**5:27**
